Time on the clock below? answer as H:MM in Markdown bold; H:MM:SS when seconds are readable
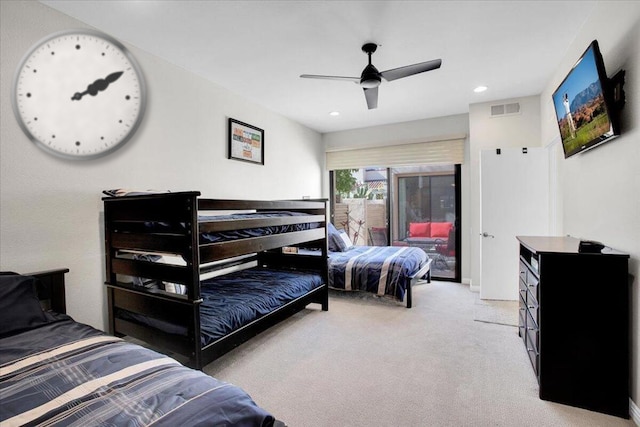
**2:10**
